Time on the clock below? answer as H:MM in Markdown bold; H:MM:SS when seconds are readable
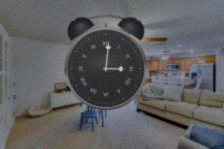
**3:01**
